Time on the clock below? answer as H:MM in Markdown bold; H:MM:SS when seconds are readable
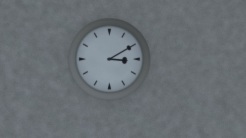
**3:10**
